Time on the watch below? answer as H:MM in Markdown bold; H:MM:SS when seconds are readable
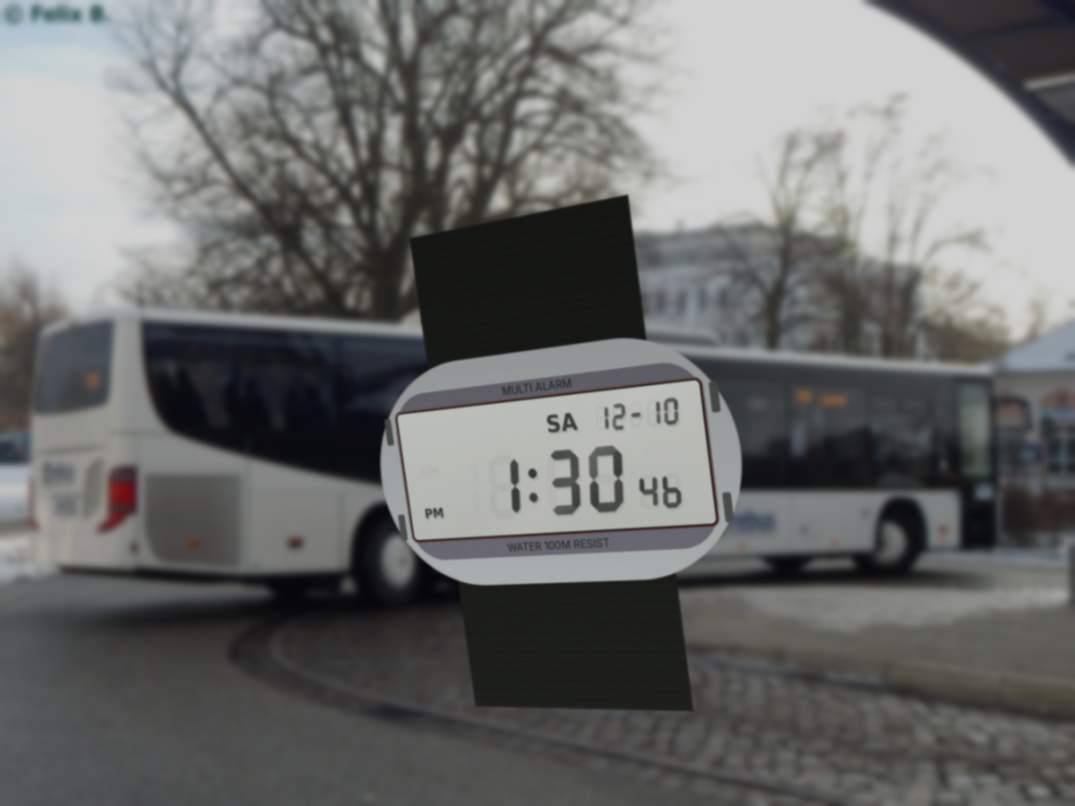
**1:30:46**
